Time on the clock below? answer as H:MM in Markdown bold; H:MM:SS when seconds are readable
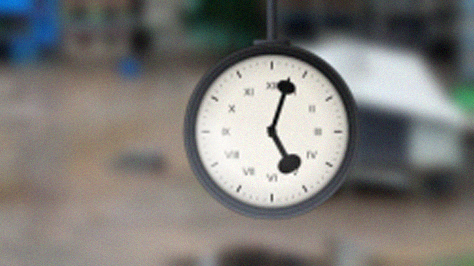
**5:03**
